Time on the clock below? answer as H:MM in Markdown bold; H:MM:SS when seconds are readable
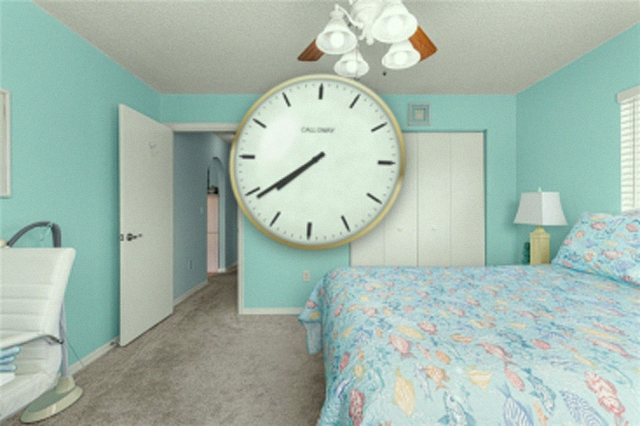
**7:39**
